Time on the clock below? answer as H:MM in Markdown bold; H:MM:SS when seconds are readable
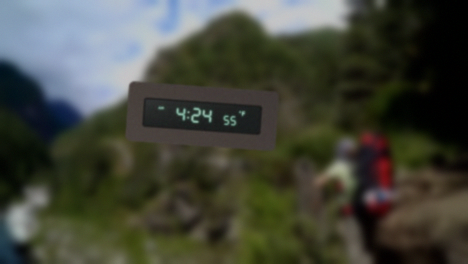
**4:24**
